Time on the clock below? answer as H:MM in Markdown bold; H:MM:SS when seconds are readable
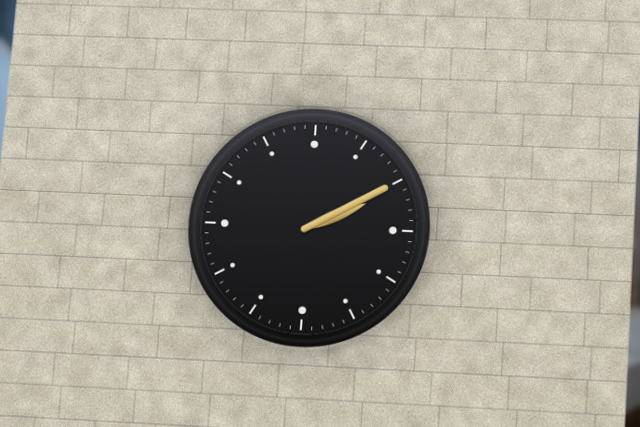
**2:10**
